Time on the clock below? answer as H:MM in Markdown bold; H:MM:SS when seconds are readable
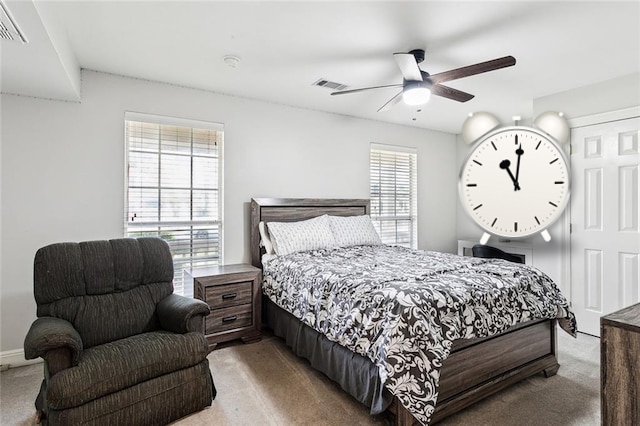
**11:01**
